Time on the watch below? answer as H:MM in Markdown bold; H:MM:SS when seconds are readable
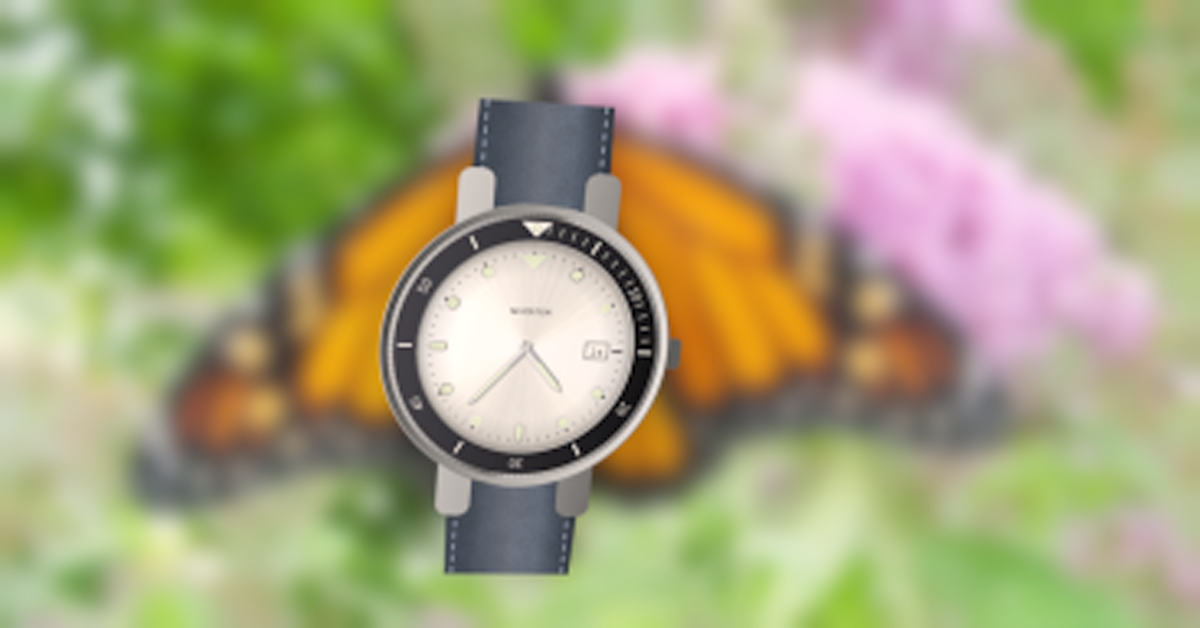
**4:37**
